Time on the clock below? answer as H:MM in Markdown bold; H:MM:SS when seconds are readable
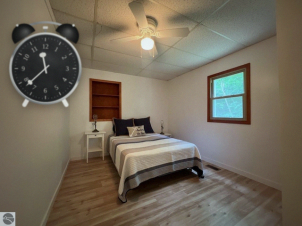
**11:38**
